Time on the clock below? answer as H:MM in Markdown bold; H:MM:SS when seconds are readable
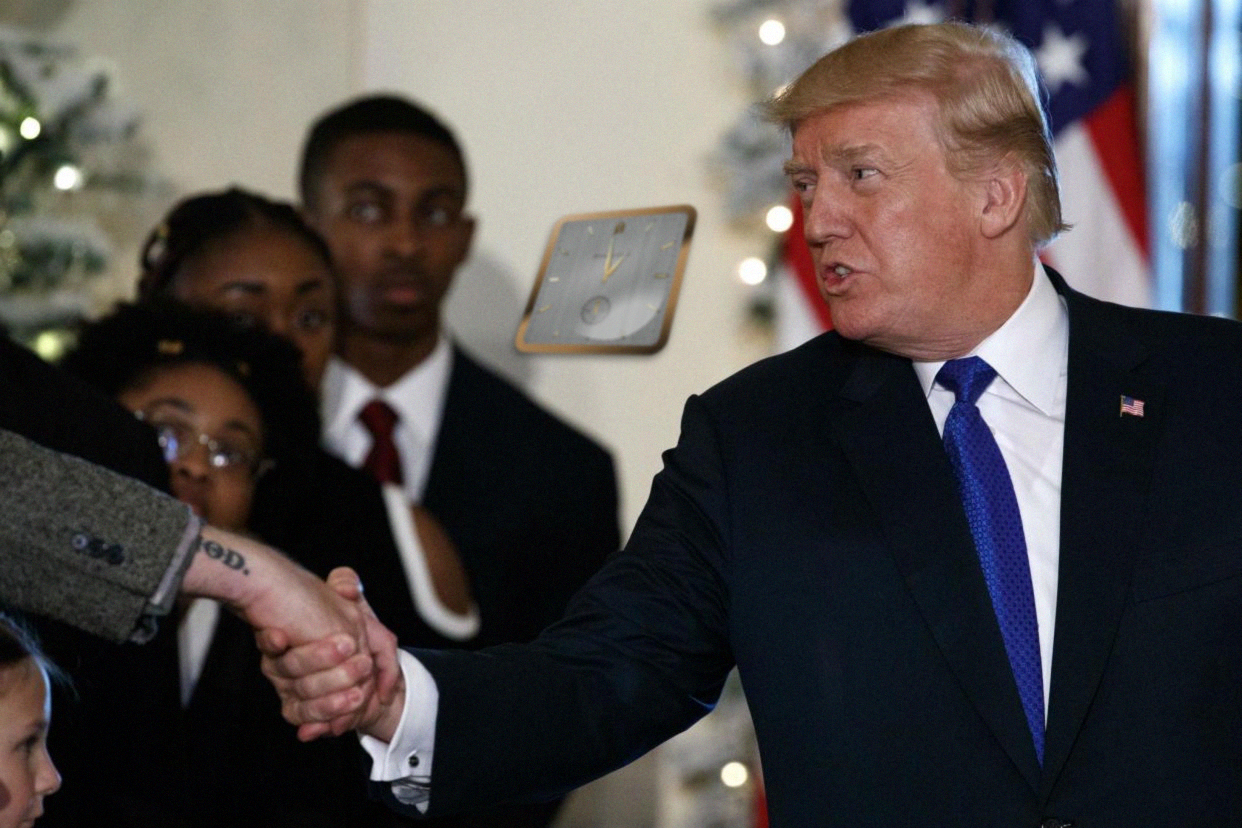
**12:59**
